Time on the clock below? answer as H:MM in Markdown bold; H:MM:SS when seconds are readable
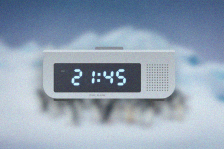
**21:45**
